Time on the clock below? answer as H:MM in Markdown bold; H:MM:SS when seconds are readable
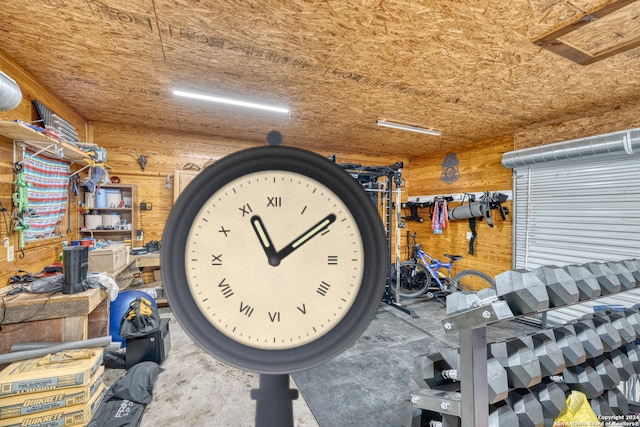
**11:09**
